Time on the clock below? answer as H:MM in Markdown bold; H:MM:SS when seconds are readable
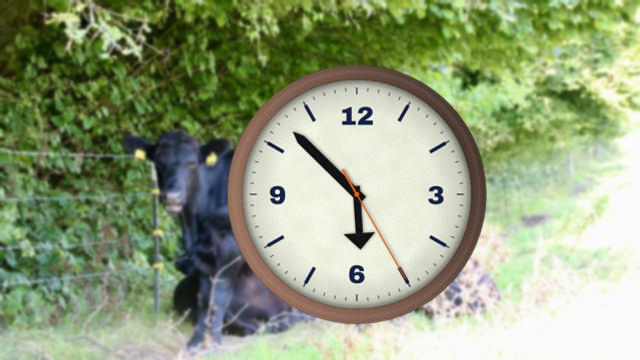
**5:52:25**
